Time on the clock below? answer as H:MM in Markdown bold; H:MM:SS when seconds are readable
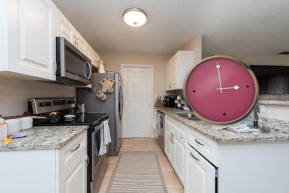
**3:00**
